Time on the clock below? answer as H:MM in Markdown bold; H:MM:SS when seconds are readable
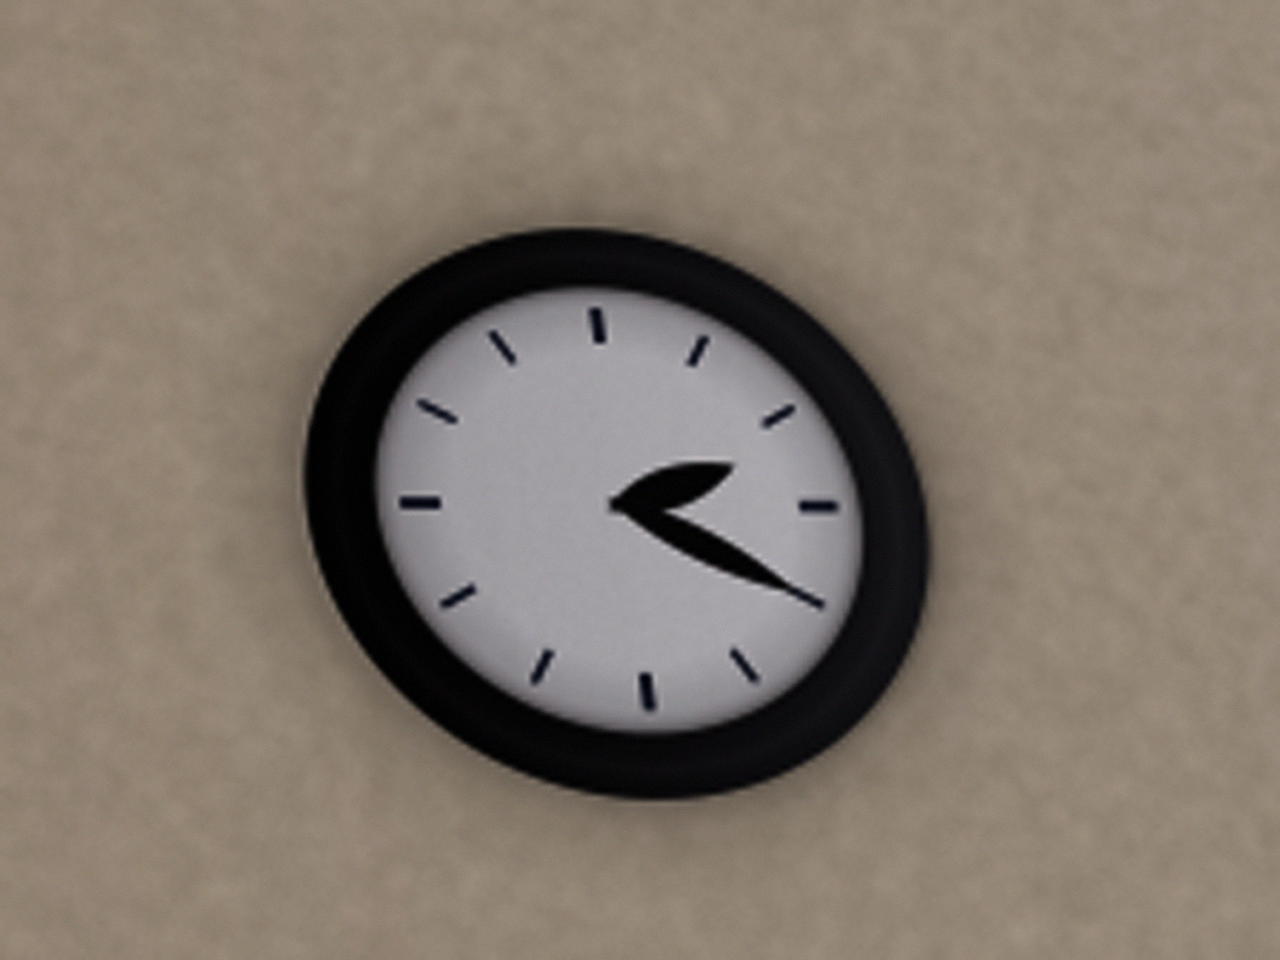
**2:20**
